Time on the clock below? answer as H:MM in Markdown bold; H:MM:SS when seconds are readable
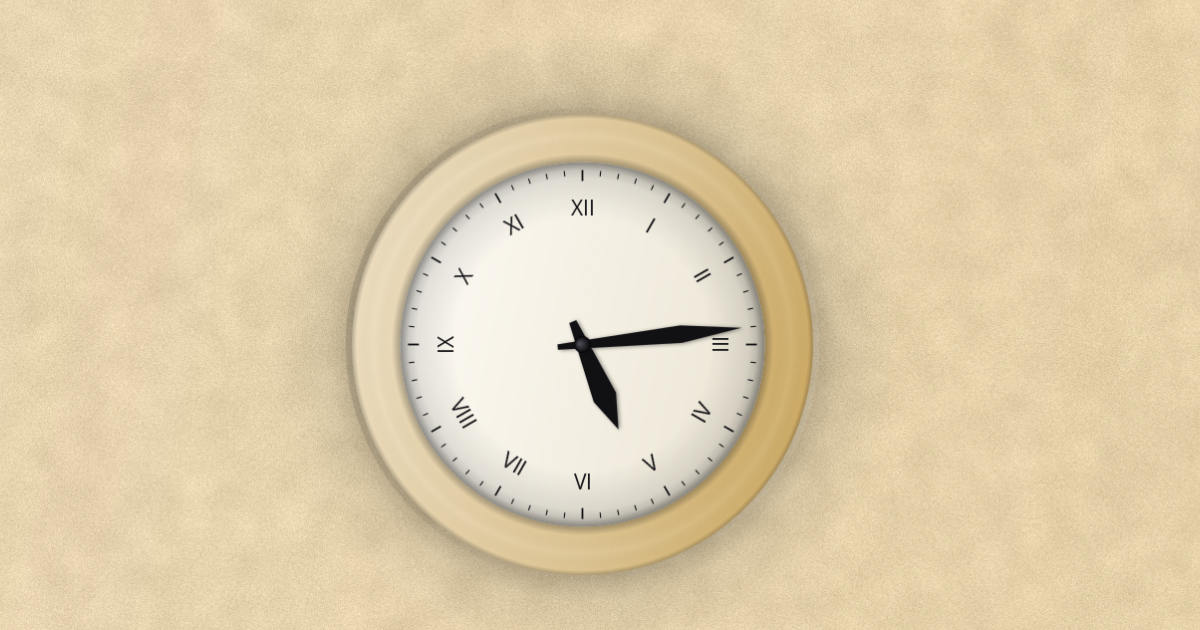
**5:14**
